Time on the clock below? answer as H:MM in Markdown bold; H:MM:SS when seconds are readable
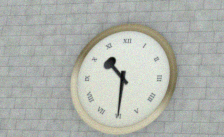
**10:30**
